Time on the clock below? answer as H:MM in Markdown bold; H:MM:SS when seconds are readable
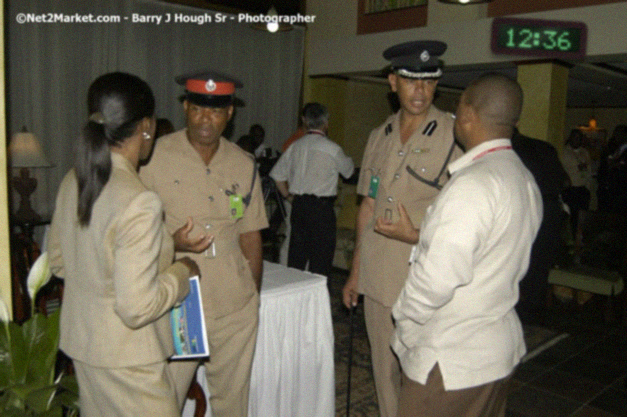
**12:36**
